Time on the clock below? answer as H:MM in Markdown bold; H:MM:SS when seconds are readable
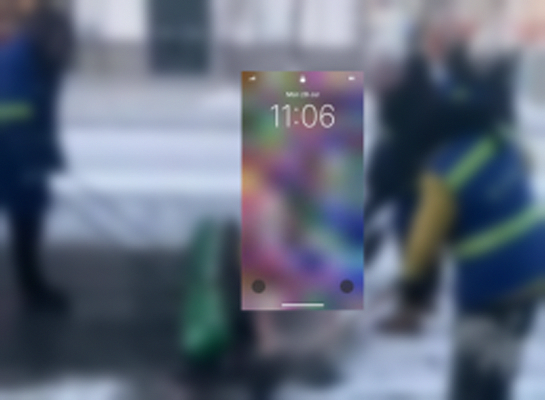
**11:06**
